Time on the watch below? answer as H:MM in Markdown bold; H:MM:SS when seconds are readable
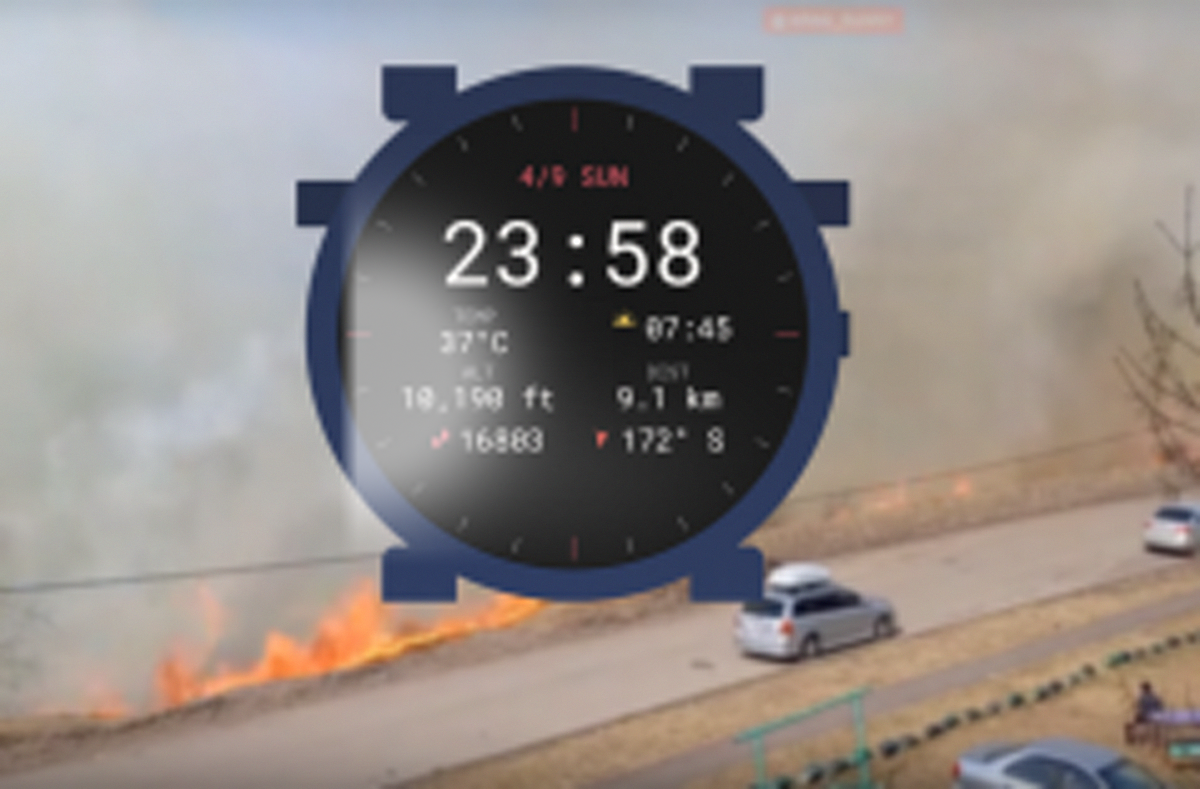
**23:58**
